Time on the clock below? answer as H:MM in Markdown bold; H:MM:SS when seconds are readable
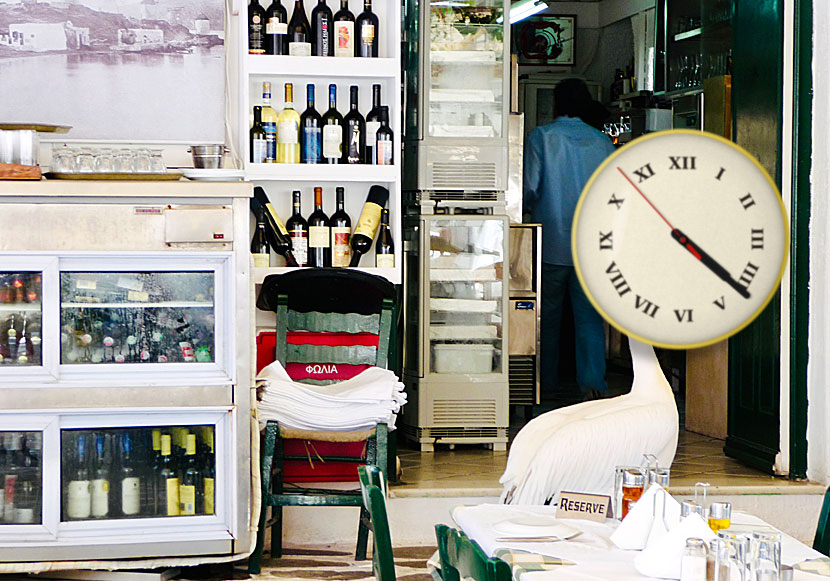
**4:21:53**
